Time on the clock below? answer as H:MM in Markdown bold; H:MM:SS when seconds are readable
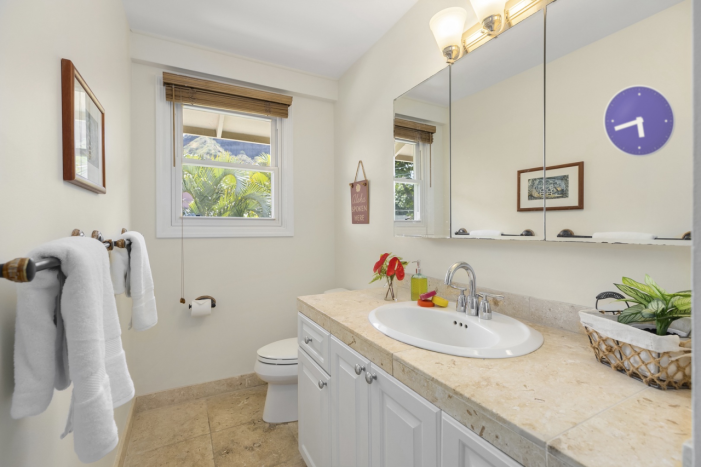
**5:42**
